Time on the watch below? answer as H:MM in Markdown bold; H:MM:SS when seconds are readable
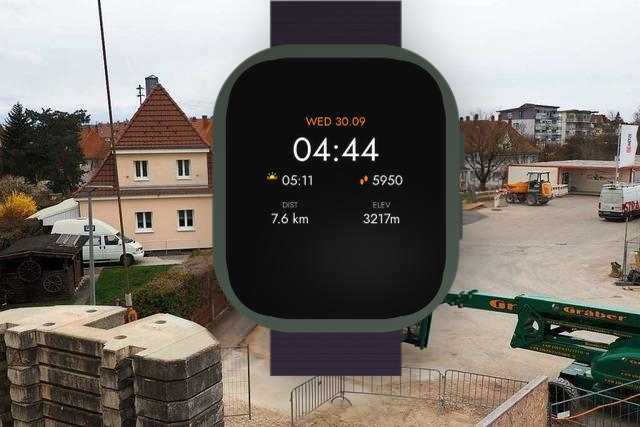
**4:44**
